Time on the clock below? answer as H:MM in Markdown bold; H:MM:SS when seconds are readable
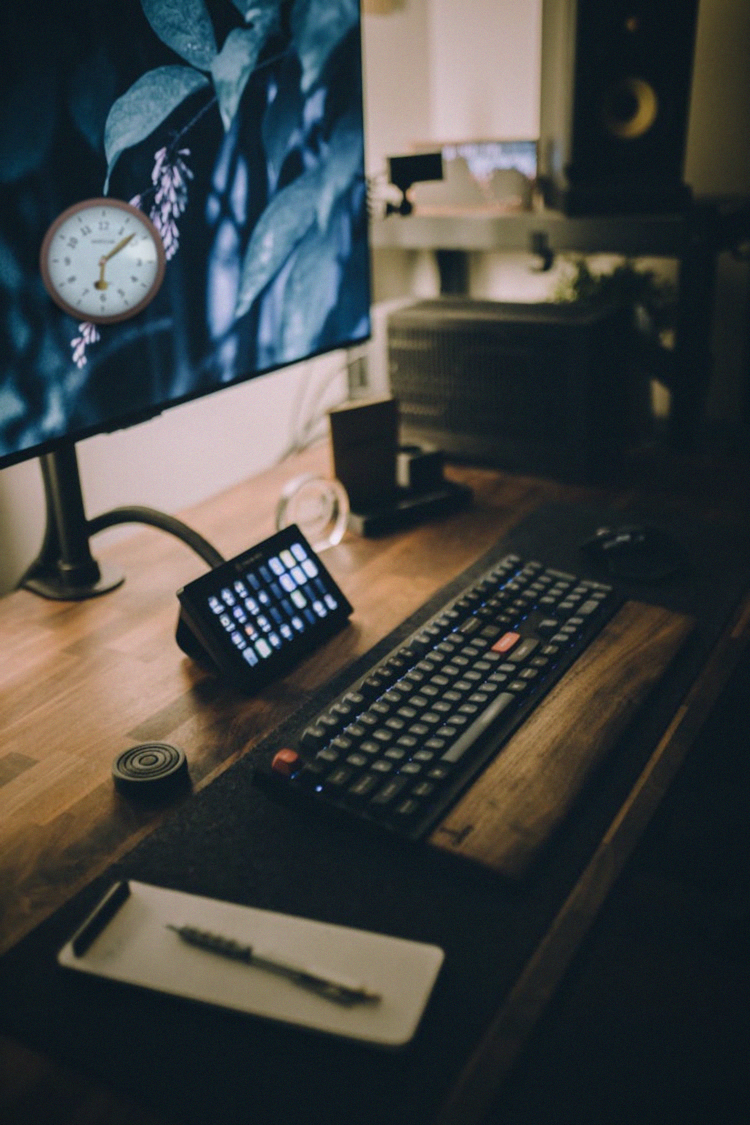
**6:08**
